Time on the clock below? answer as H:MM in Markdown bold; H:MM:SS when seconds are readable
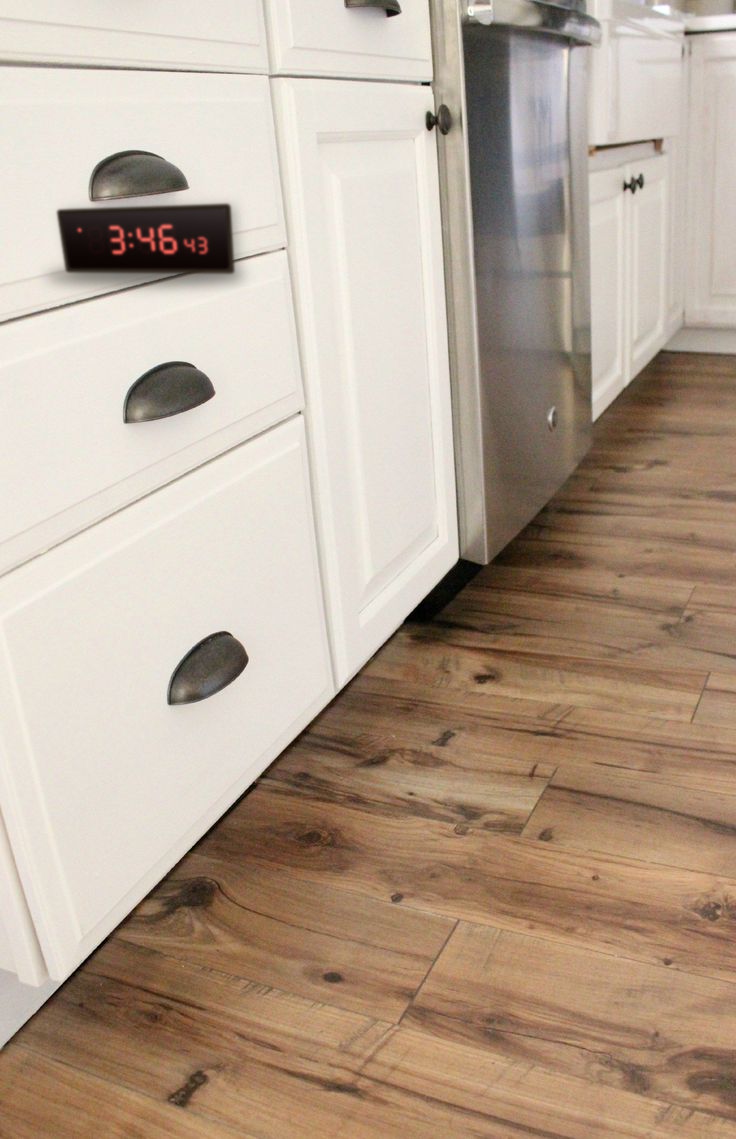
**3:46:43**
